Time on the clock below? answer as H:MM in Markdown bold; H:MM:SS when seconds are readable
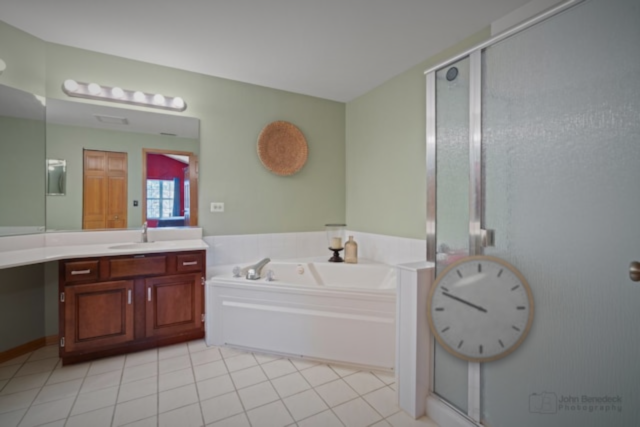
**9:49**
